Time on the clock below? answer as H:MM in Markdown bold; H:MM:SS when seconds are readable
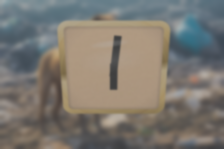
**6:01**
